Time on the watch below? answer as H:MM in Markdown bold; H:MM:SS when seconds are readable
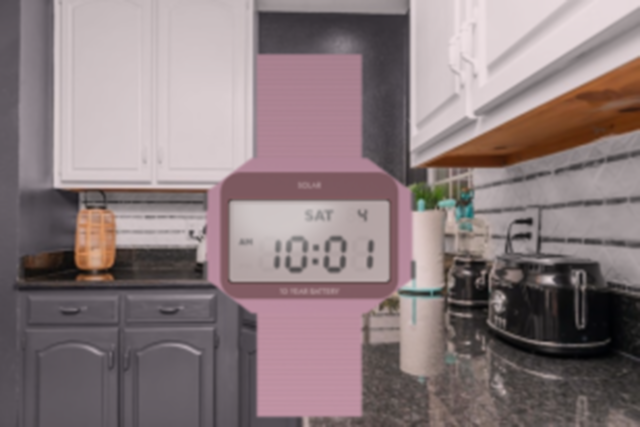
**10:01**
